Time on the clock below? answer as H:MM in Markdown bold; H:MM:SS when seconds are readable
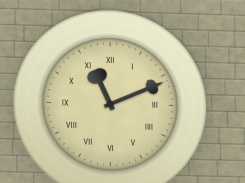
**11:11**
